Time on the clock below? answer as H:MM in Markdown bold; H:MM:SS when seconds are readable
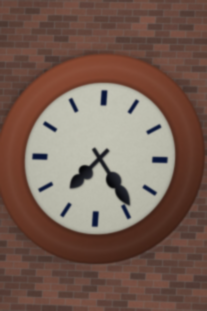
**7:24**
